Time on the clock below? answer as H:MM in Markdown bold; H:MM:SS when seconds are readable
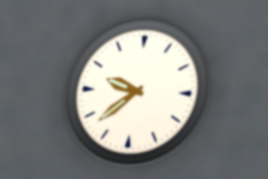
**9:38**
